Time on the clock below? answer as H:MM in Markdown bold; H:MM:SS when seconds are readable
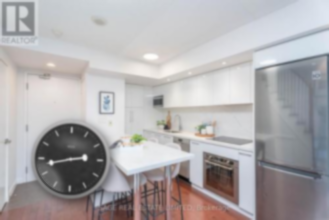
**2:43**
